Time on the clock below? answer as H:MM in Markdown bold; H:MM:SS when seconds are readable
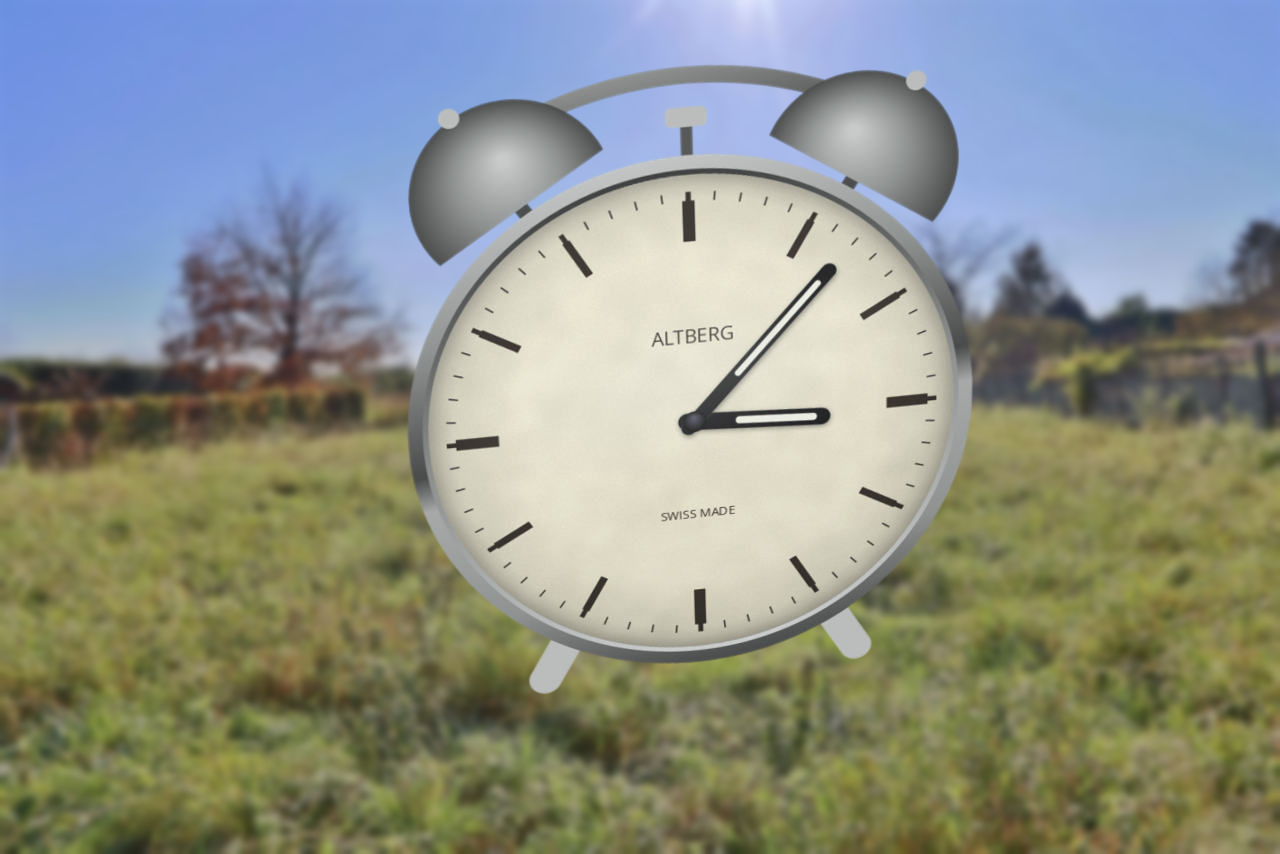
**3:07**
